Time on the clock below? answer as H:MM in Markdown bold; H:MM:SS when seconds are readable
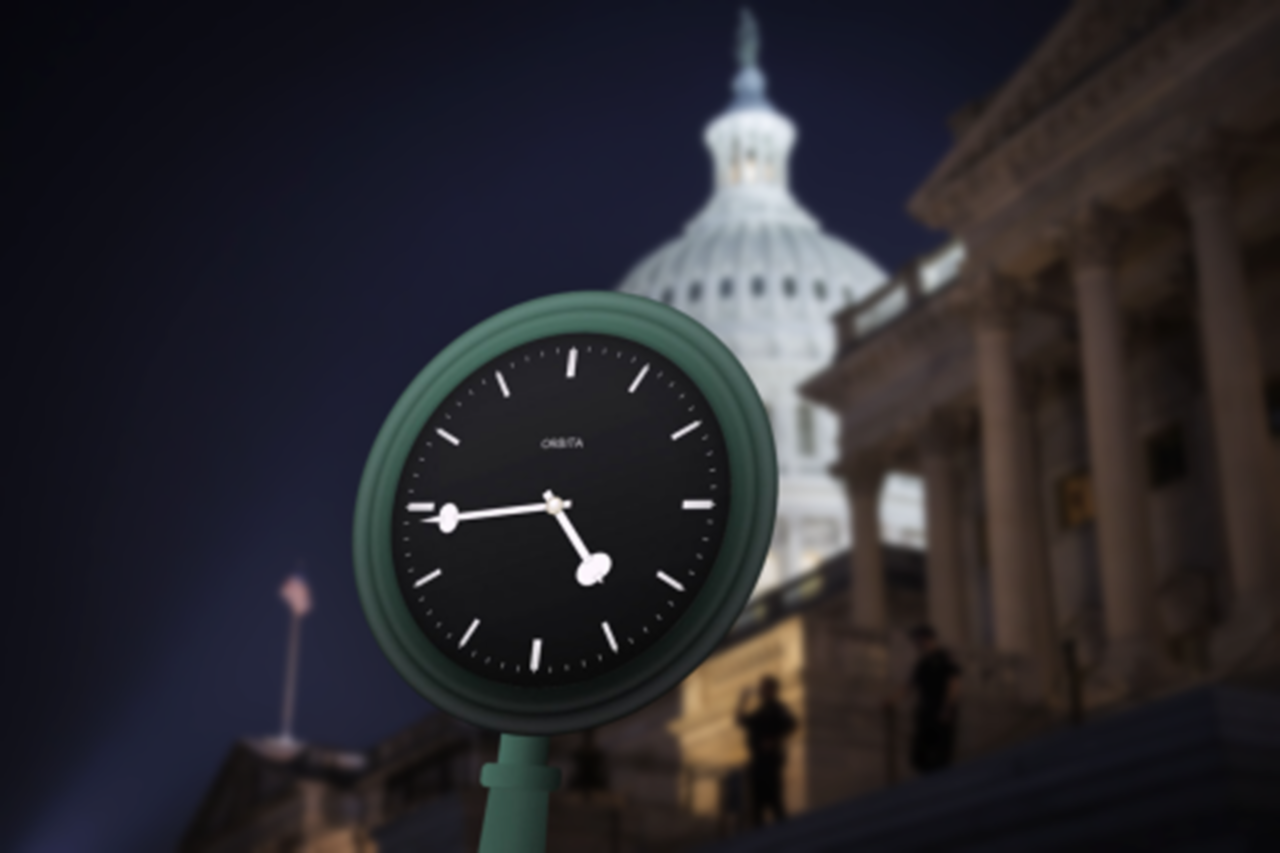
**4:44**
